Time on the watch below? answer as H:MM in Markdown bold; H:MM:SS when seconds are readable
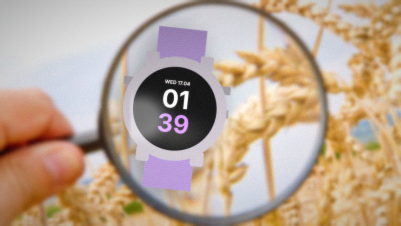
**1:39**
